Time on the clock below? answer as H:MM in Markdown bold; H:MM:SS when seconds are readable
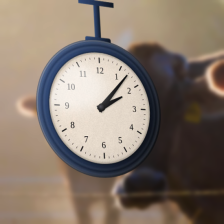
**2:07**
